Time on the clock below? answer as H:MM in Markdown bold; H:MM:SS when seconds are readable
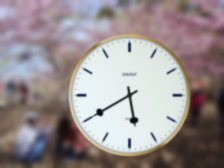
**5:40**
